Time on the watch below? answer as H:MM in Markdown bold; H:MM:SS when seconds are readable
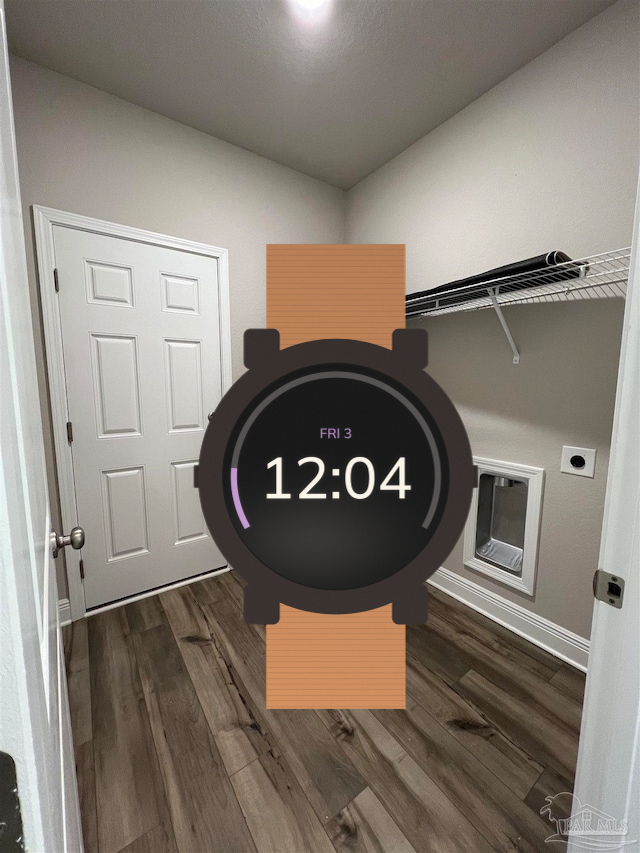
**12:04**
